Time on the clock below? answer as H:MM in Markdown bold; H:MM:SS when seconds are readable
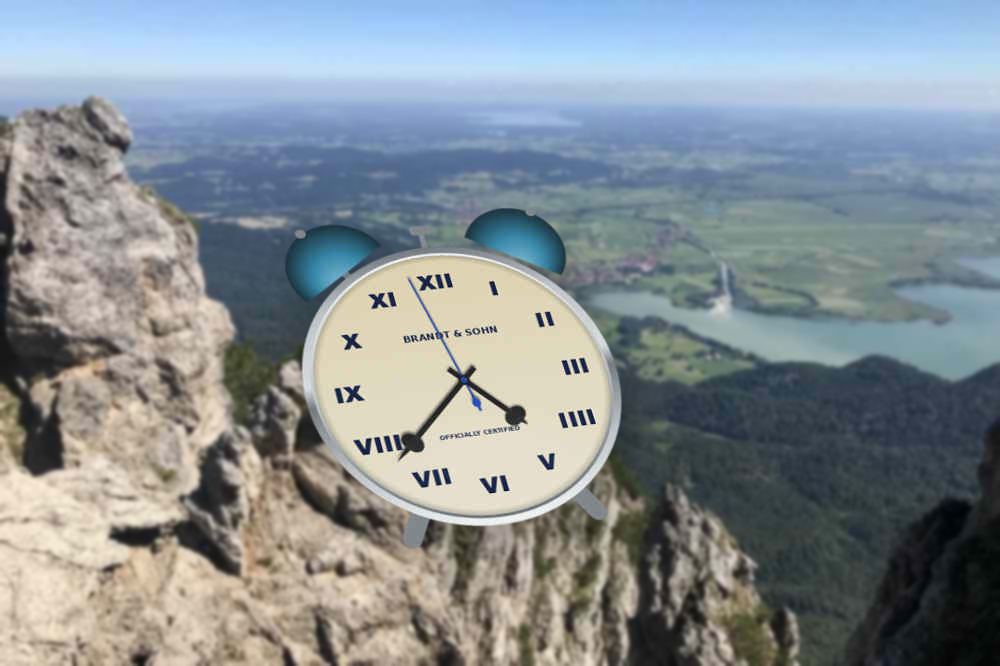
**4:37:58**
